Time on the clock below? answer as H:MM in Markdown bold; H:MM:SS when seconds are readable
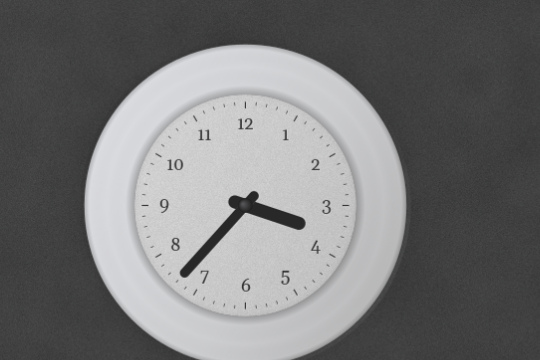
**3:37**
